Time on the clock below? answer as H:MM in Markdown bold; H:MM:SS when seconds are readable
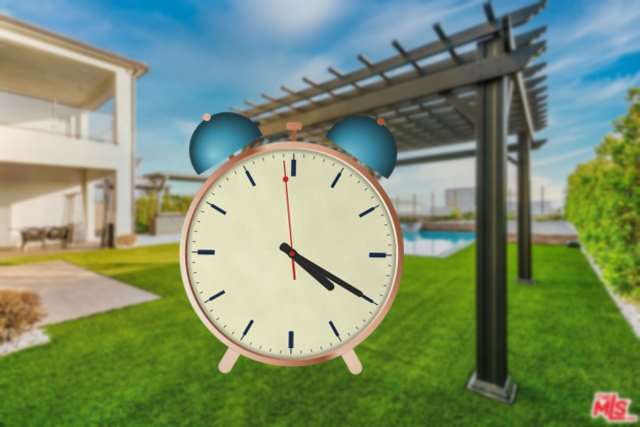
**4:19:59**
